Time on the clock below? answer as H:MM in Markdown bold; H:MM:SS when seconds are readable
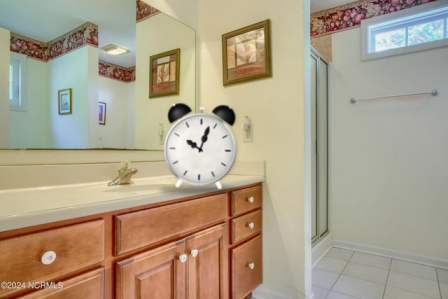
**10:03**
